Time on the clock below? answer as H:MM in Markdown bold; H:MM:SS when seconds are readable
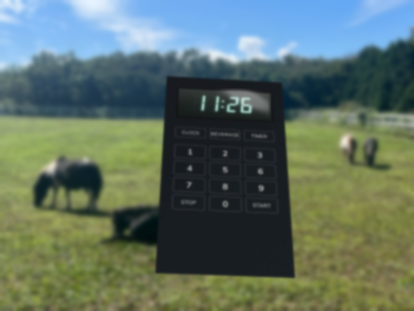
**11:26**
